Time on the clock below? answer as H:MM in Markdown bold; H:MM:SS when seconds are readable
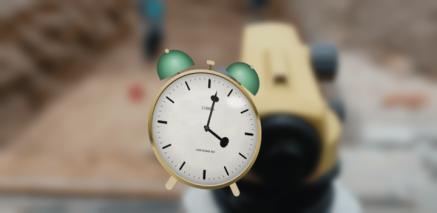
**4:02**
